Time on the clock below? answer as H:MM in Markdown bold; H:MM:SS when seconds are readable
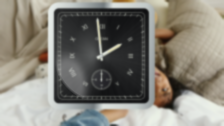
**1:59**
